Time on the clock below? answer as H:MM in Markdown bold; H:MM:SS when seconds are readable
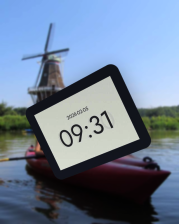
**9:31**
